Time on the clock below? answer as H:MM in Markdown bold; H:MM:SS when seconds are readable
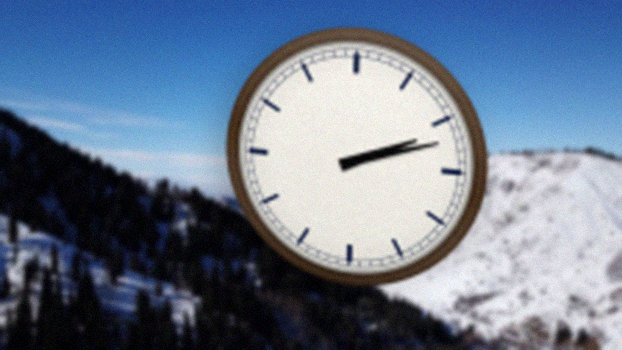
**2:12**
